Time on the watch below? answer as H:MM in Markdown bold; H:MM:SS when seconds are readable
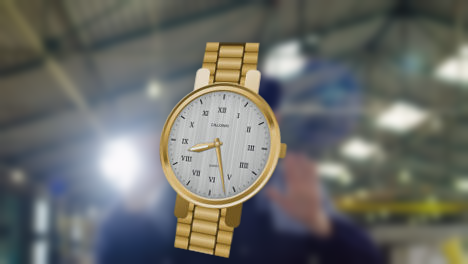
**8:27**
